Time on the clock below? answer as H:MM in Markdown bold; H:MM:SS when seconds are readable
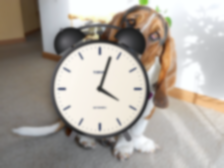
**4:03**
